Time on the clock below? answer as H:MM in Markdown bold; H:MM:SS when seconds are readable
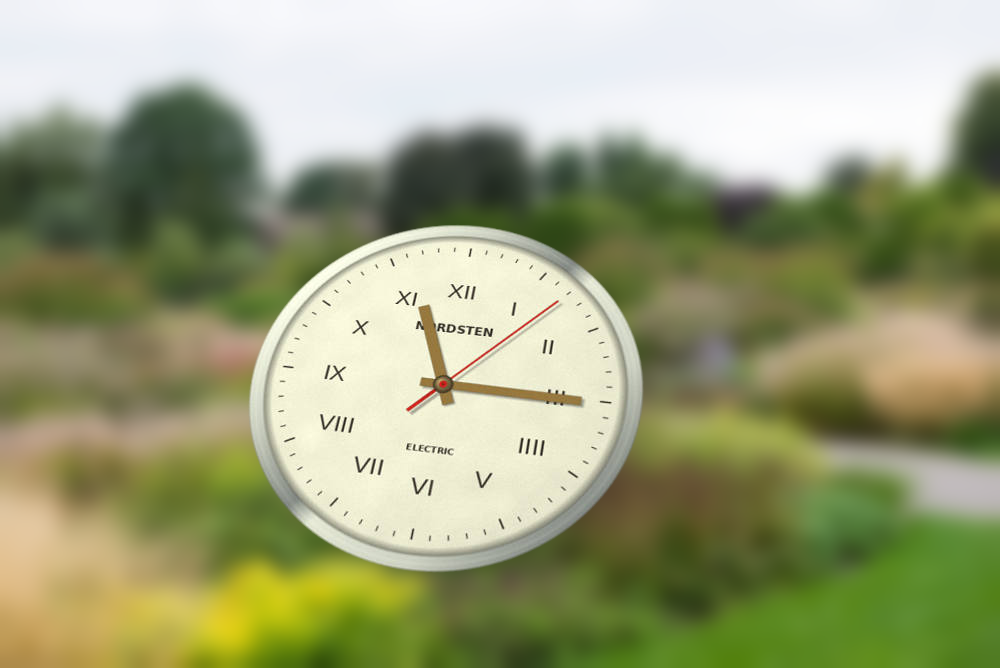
**11:15:07**
